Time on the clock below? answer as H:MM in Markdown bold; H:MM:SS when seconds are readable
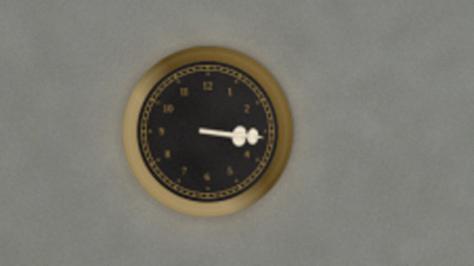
**3:16**
